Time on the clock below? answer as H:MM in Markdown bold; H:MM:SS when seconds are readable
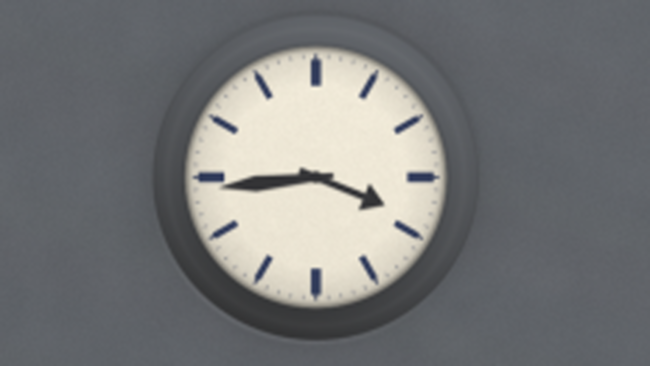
**3:44**
